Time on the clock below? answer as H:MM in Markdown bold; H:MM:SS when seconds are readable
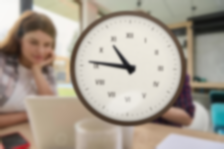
**10:46**
